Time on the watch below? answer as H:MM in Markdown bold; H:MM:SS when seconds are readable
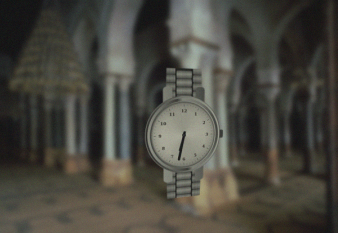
**6:32**
